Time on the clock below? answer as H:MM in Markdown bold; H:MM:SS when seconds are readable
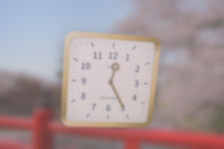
**12:25**
